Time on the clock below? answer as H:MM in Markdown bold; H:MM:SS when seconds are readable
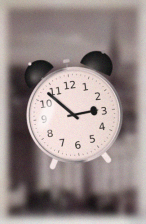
**2:53**
